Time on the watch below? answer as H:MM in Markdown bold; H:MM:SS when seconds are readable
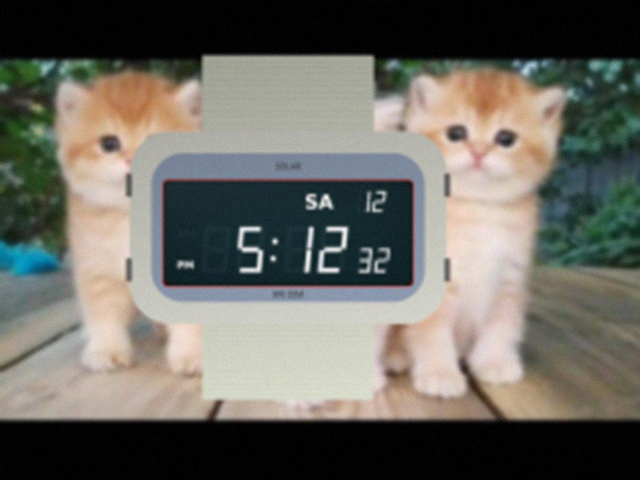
**5:12:32**
